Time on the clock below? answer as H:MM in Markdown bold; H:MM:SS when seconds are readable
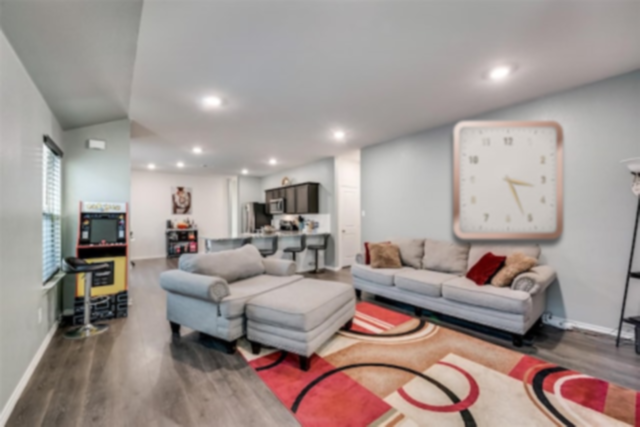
**3:26**
